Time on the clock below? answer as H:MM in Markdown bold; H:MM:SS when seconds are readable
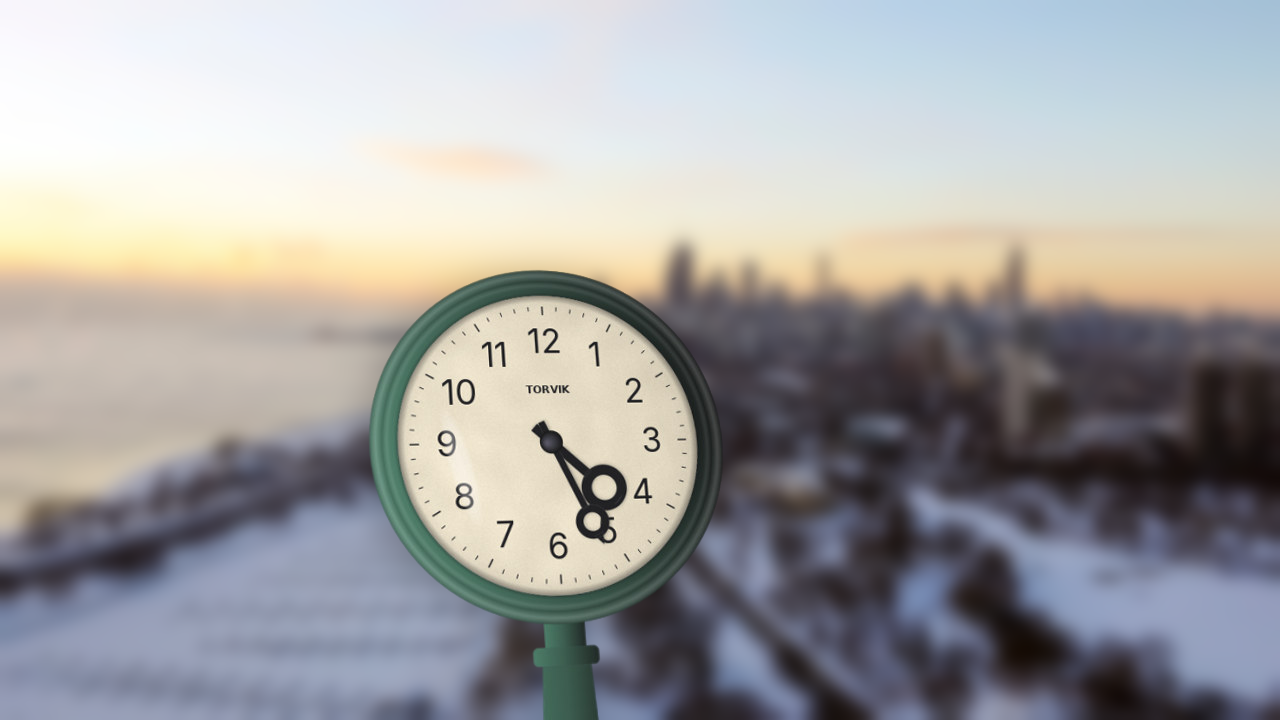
**4:26**
